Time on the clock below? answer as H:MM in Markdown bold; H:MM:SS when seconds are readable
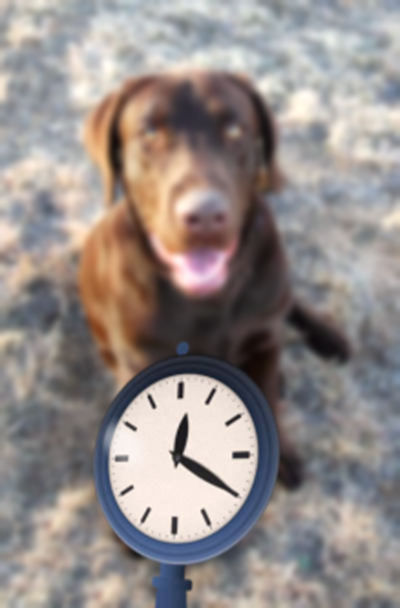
**12:20**
